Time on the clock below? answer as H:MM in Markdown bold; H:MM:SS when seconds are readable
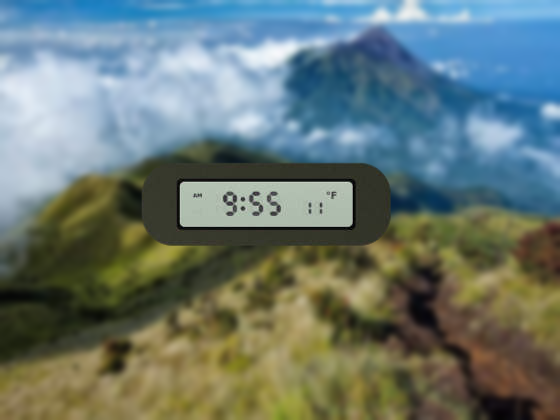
**9:55**
